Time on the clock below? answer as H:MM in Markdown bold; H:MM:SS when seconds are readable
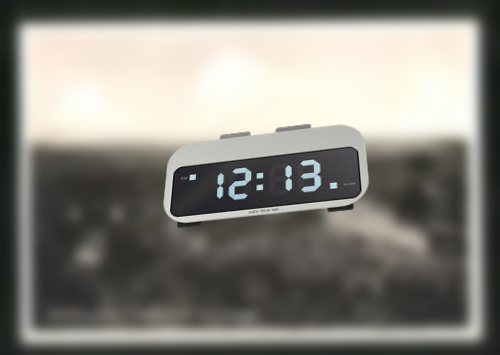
**12:13**
